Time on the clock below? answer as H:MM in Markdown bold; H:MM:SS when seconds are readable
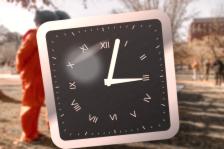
**3:03**
